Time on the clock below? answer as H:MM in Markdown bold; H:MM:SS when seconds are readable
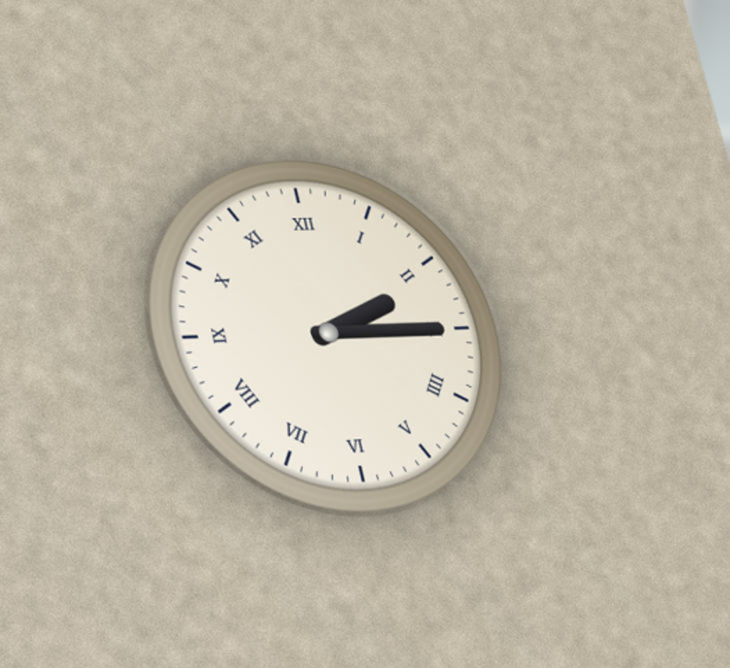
**2:15**
